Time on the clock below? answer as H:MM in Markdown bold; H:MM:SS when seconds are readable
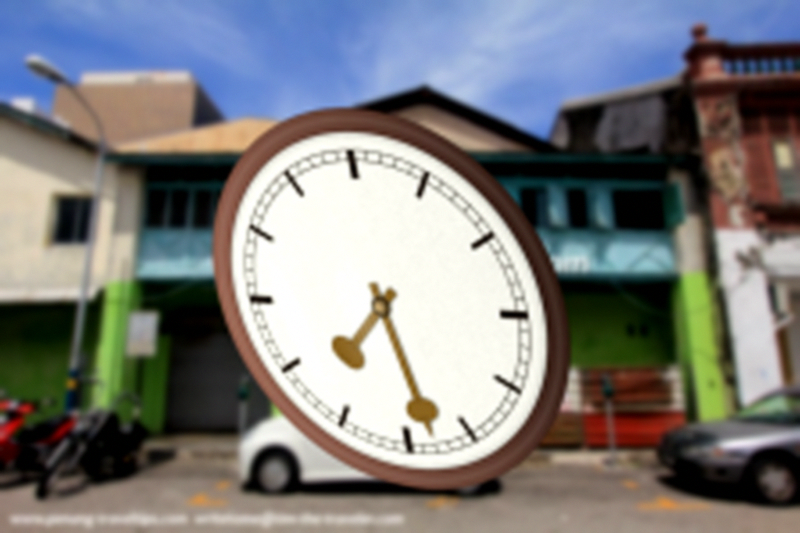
**7:28**
